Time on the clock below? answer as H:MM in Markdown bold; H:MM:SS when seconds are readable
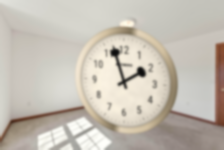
**1:57**
